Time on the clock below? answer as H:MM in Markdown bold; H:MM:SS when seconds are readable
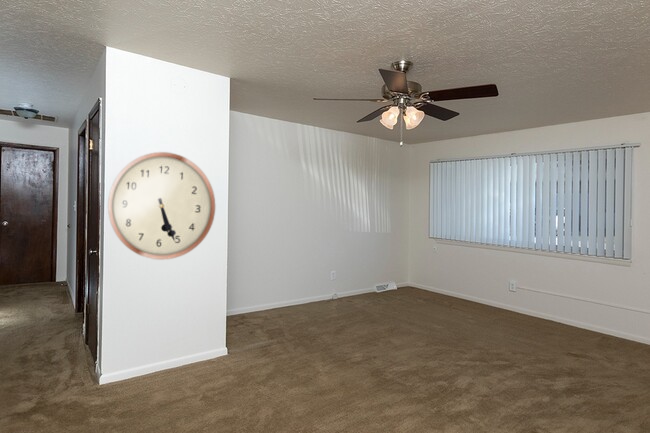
**5:26**
